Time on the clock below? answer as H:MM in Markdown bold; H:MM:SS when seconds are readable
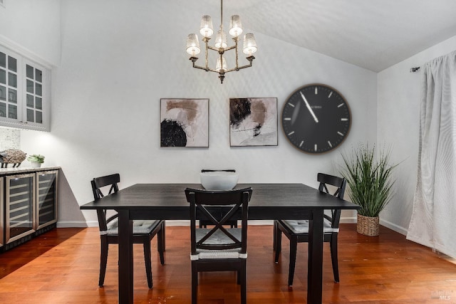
**10:55**
